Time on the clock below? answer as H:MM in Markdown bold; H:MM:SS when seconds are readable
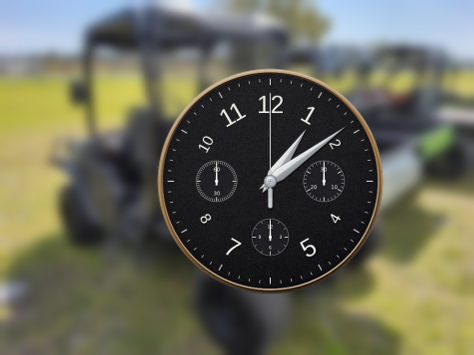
**1:09**
